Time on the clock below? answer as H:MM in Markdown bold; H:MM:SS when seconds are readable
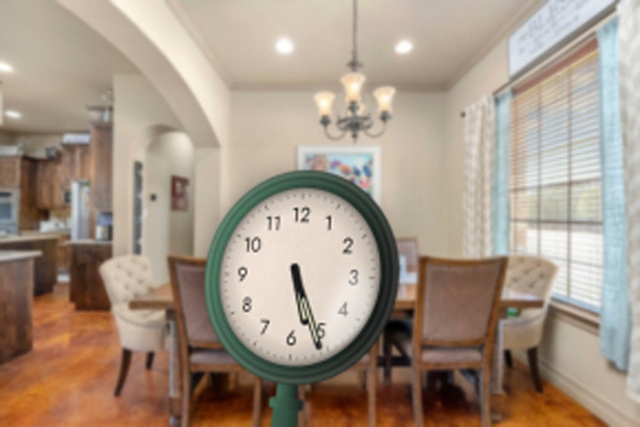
**5:26**
